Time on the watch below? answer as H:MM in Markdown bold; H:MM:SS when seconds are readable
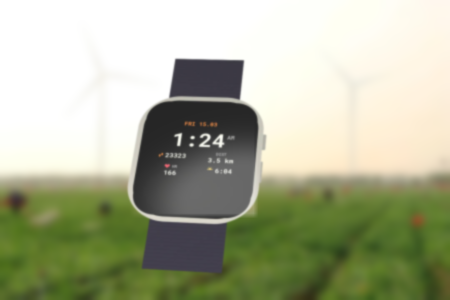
**1:24**
